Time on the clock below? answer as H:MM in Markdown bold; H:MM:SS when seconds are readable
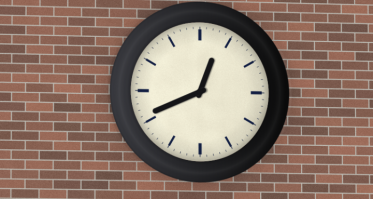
**12:41**
